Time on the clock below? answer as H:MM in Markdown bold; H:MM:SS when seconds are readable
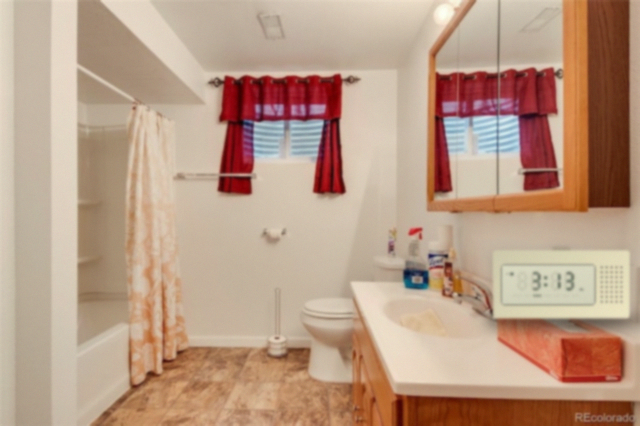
**3:13**
